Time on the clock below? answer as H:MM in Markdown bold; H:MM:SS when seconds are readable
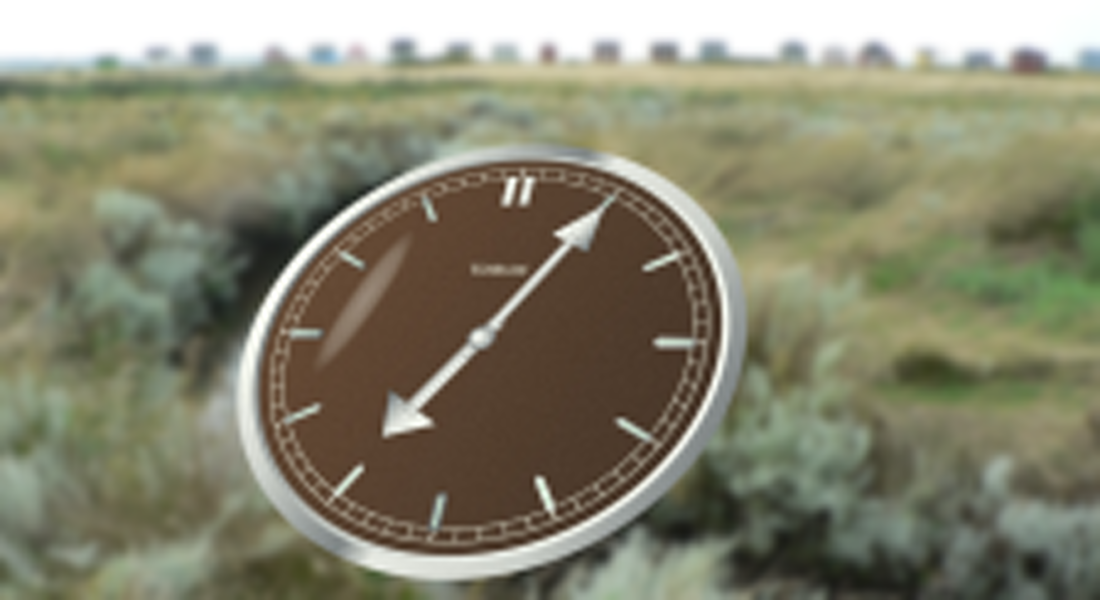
**7:05**
